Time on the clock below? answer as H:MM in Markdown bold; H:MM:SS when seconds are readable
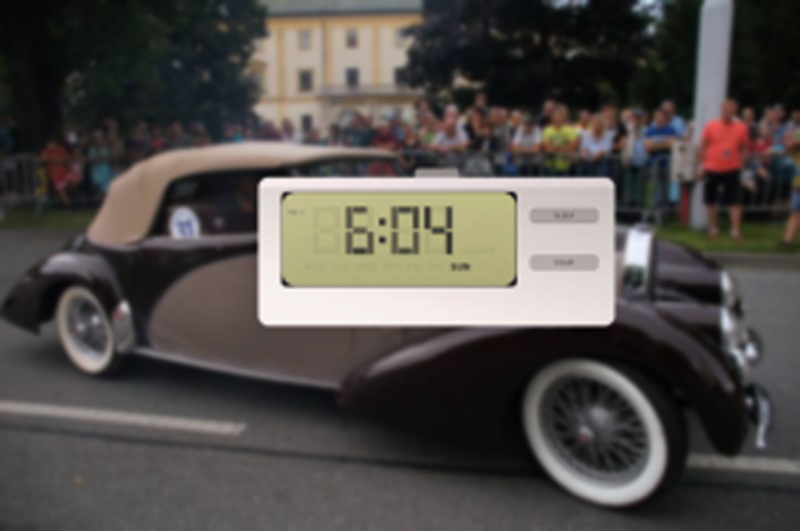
**6:04**
